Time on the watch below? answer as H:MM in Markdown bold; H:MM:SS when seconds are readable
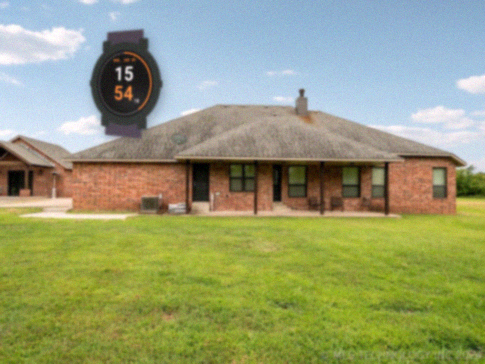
**15:54**
